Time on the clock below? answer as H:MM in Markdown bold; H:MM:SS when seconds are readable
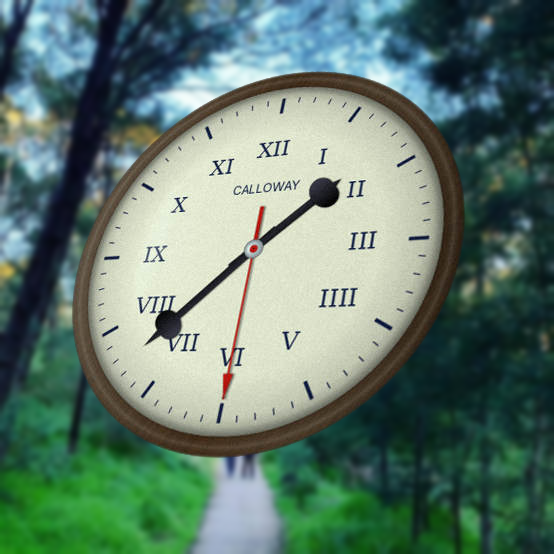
**1:37:30**
